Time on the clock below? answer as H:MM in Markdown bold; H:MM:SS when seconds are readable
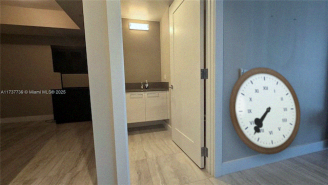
**7:37**
